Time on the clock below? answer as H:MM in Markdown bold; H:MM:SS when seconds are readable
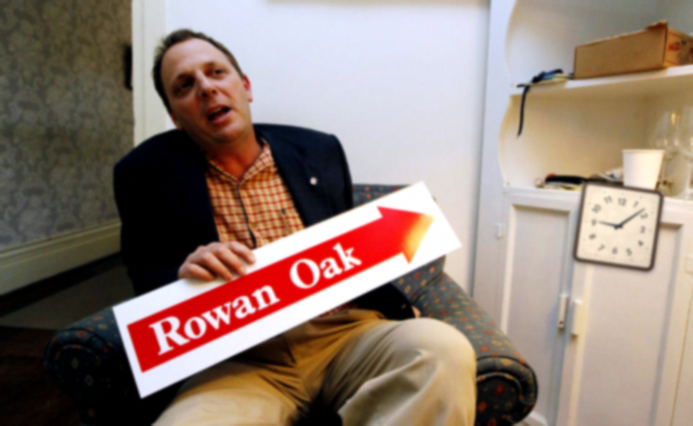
**9:08**
